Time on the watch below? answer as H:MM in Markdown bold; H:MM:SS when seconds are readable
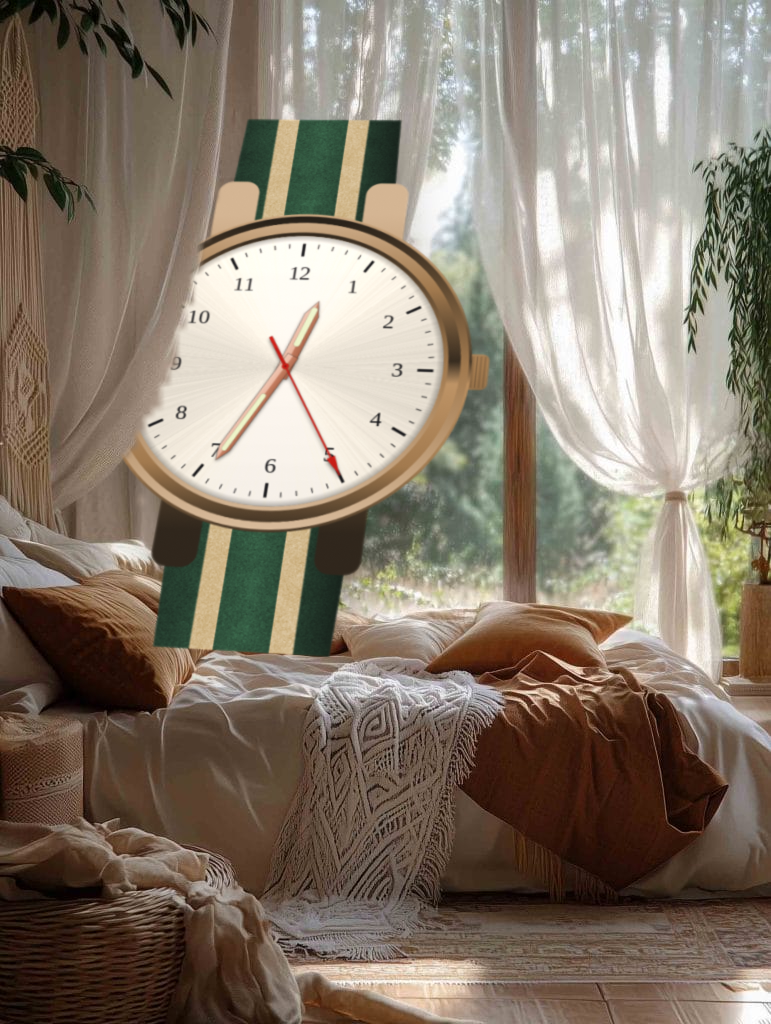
**12:34:25**
